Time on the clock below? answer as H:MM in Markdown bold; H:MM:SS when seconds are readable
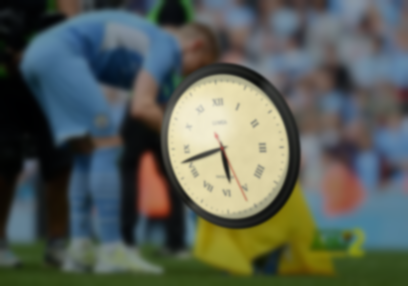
**5:42:26**
